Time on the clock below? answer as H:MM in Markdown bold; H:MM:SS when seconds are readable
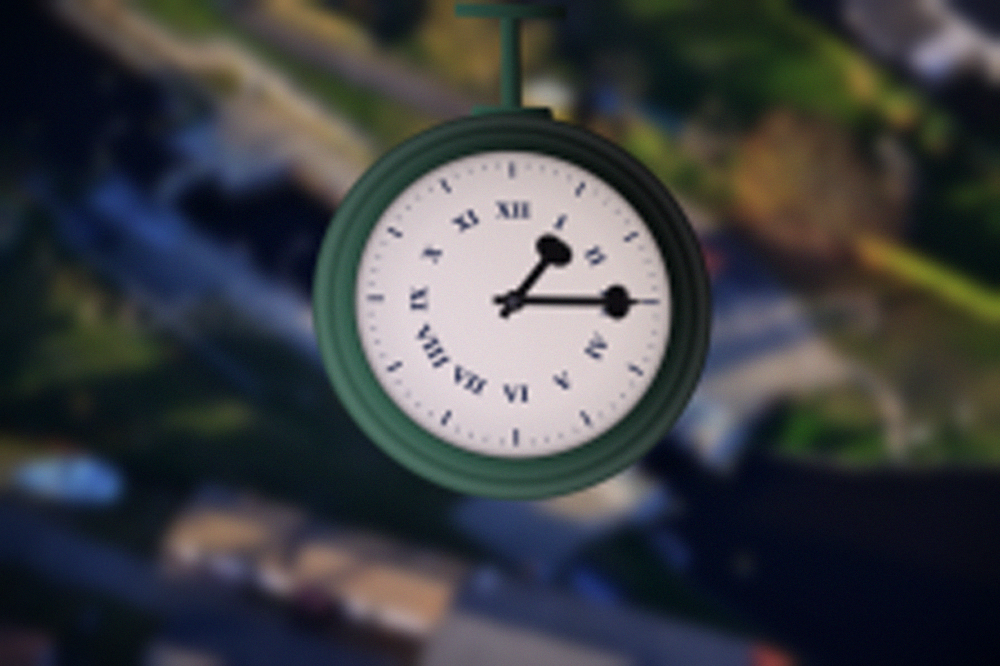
**1:15**
